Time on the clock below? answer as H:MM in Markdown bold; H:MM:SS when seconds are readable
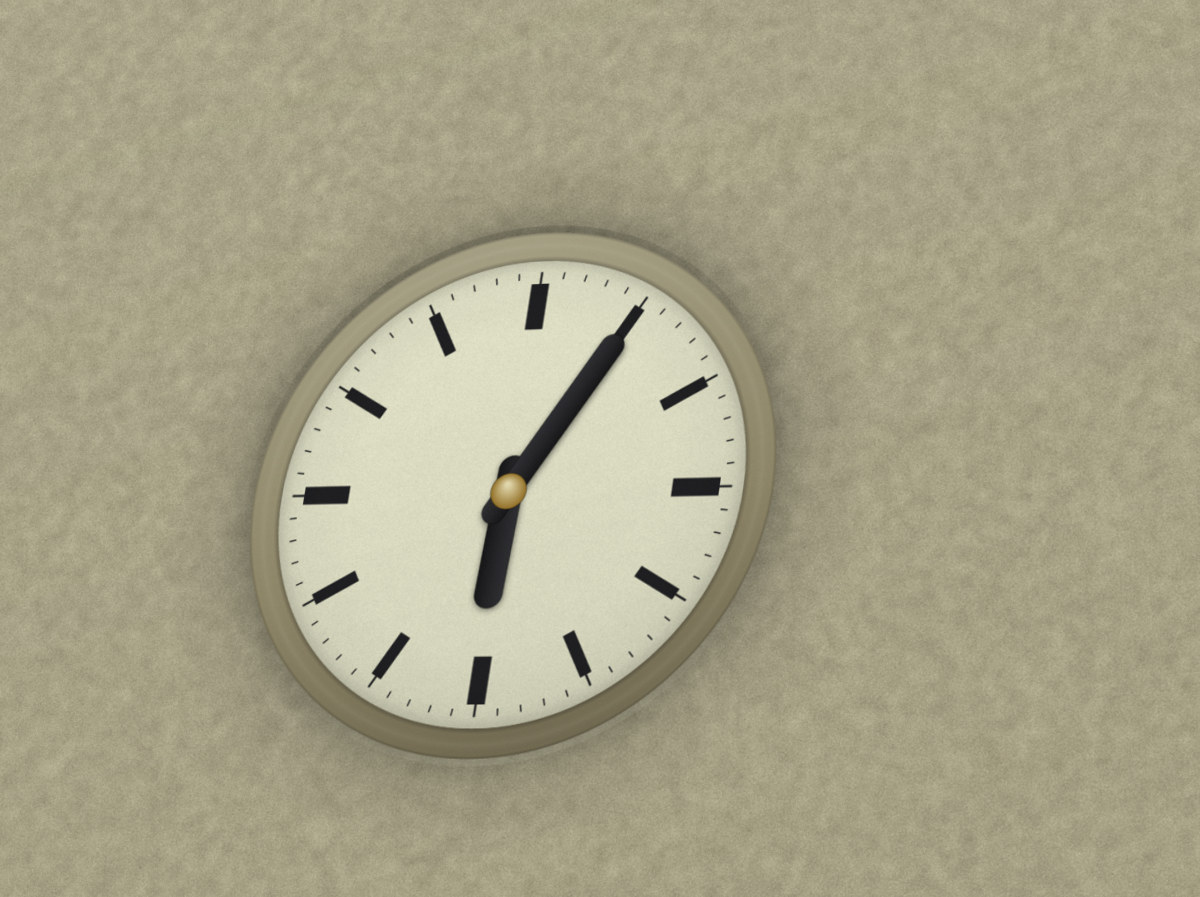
**6:05**
